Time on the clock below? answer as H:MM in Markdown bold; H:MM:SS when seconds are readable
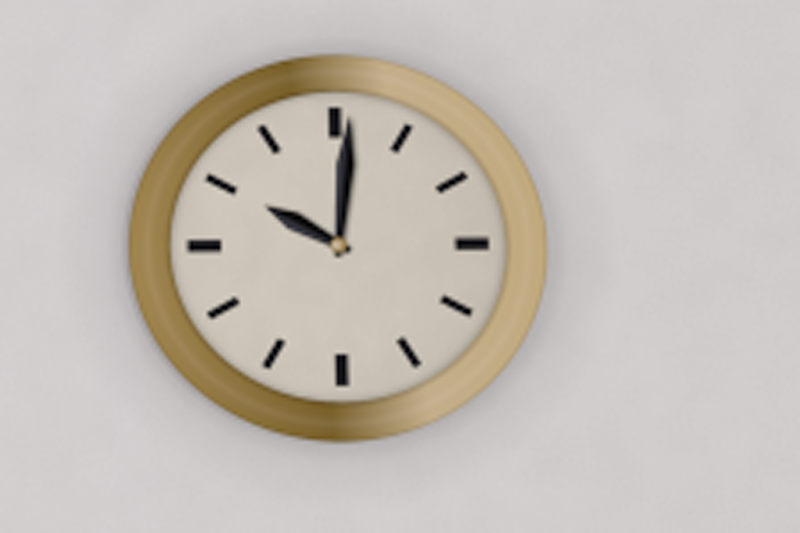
**10:01**
